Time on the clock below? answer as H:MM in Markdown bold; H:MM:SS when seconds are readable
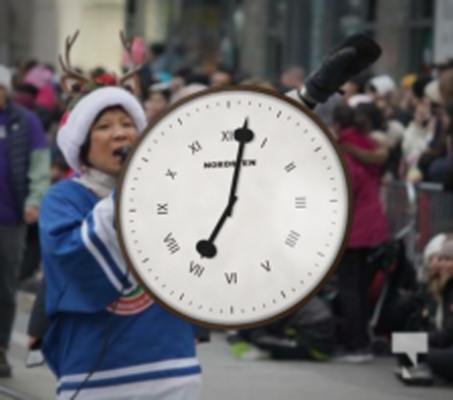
**7:02**
